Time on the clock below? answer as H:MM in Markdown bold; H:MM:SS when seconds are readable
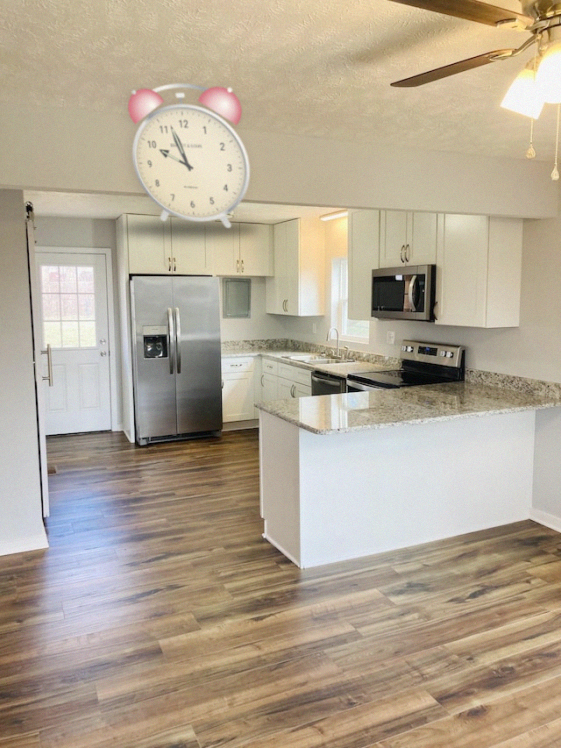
**9:57**
